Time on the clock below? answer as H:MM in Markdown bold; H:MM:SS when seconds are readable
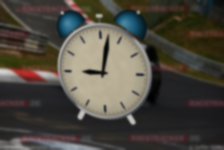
**9:02**
